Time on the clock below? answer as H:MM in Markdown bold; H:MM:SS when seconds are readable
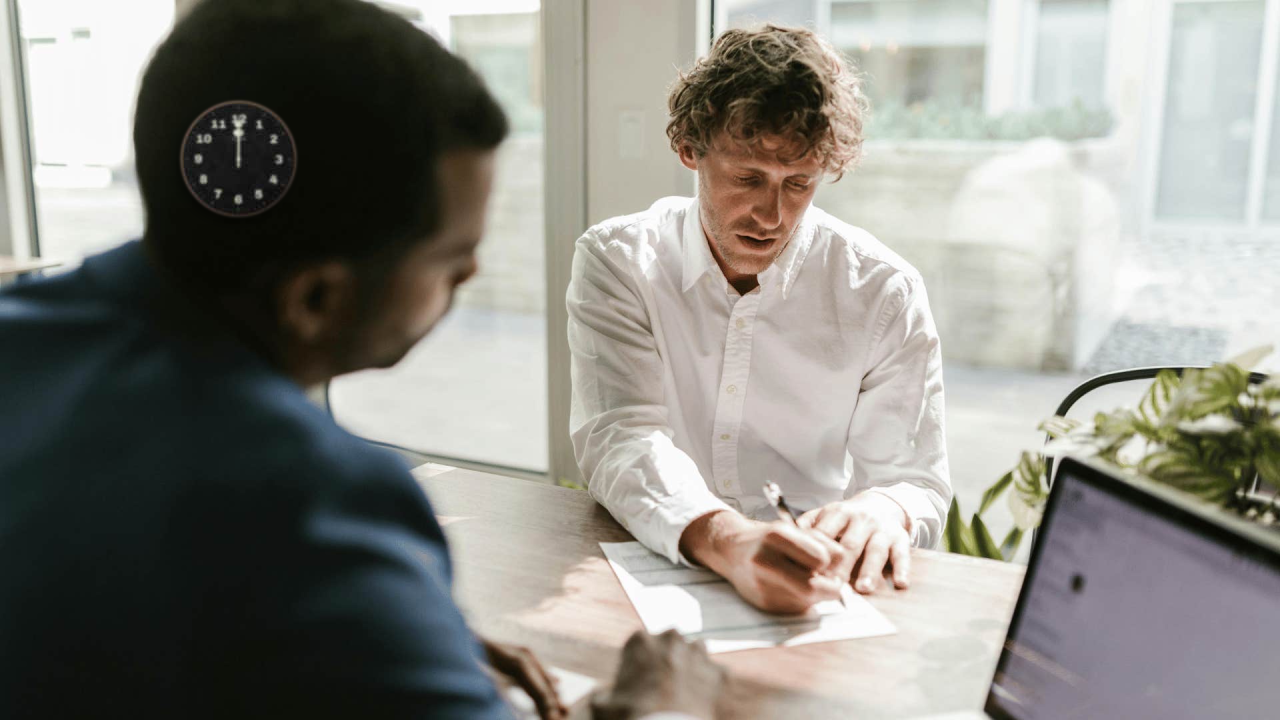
**12:00**
